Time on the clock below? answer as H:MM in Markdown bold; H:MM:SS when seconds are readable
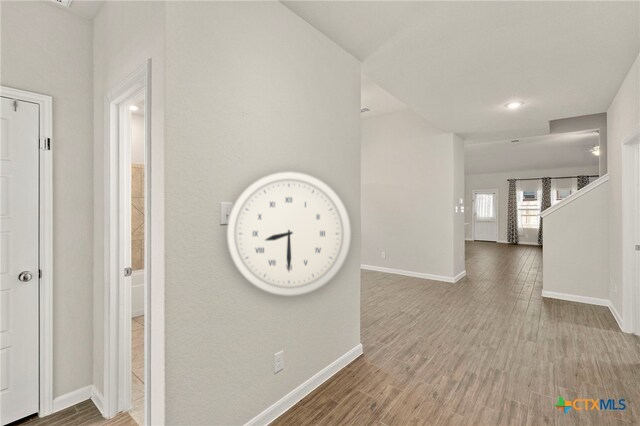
**8:30**
